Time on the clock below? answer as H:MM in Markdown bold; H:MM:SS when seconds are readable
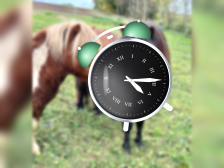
**5:19**
